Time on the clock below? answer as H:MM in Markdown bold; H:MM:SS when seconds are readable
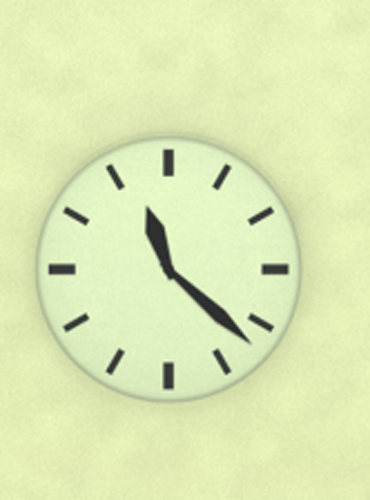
**11:22**
